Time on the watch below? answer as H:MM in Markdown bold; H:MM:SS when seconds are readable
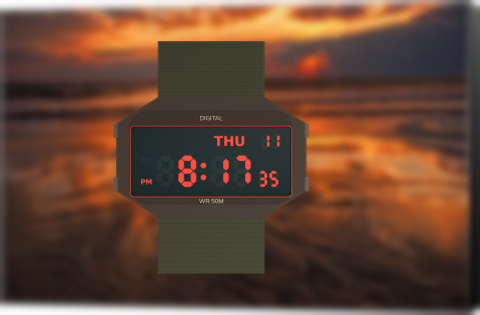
**8:17:35**
